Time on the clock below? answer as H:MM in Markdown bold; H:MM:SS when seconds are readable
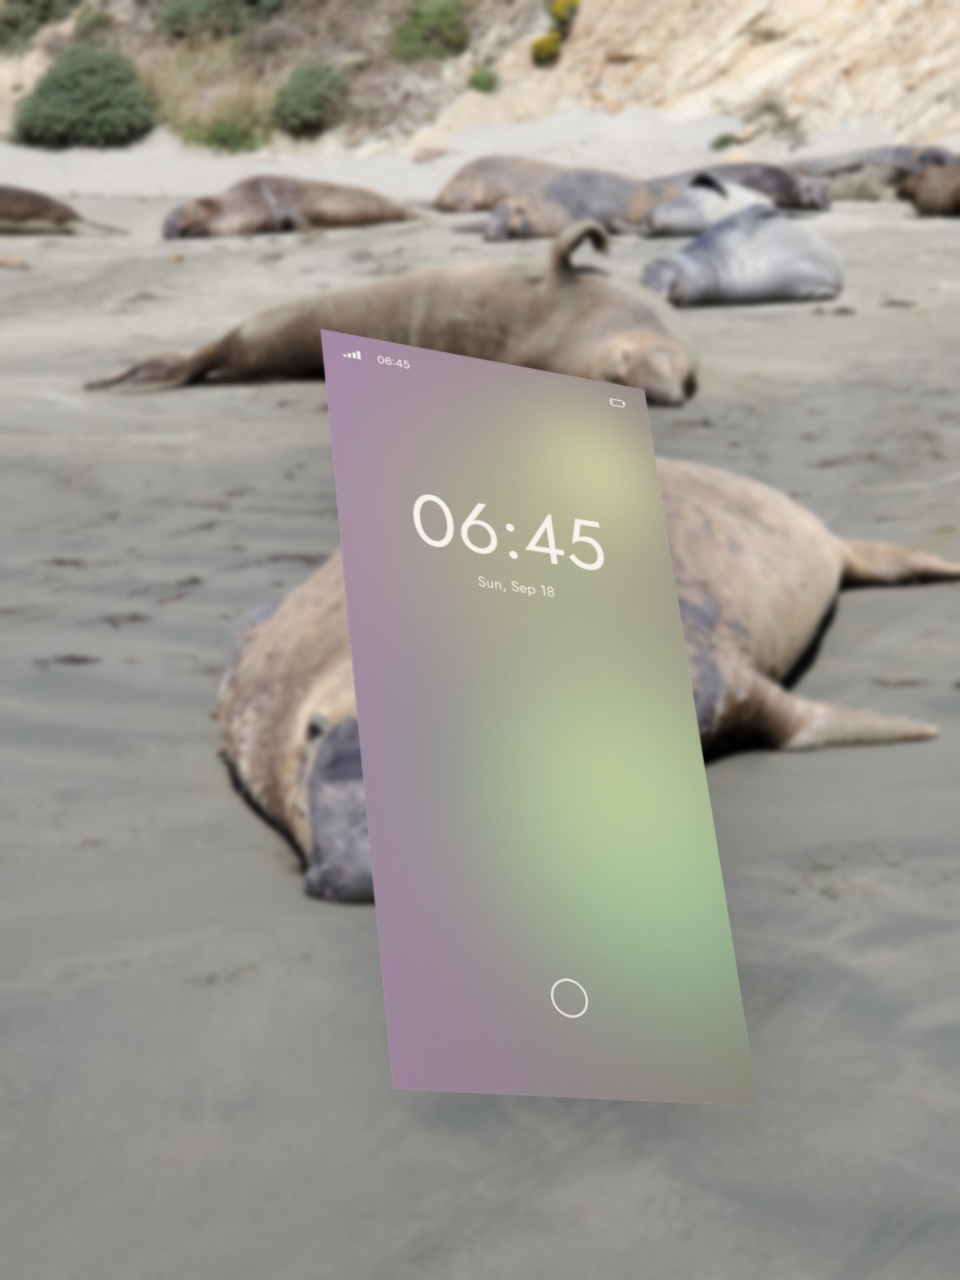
**6:45**
